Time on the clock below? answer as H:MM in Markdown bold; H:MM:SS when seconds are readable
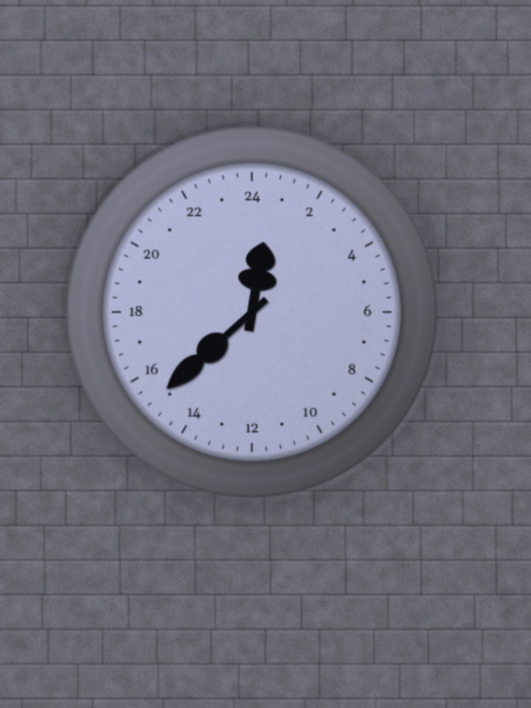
**0:38**
